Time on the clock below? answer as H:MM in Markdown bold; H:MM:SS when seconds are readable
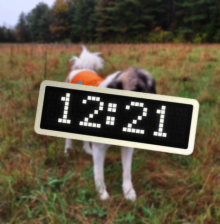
**12:21**
